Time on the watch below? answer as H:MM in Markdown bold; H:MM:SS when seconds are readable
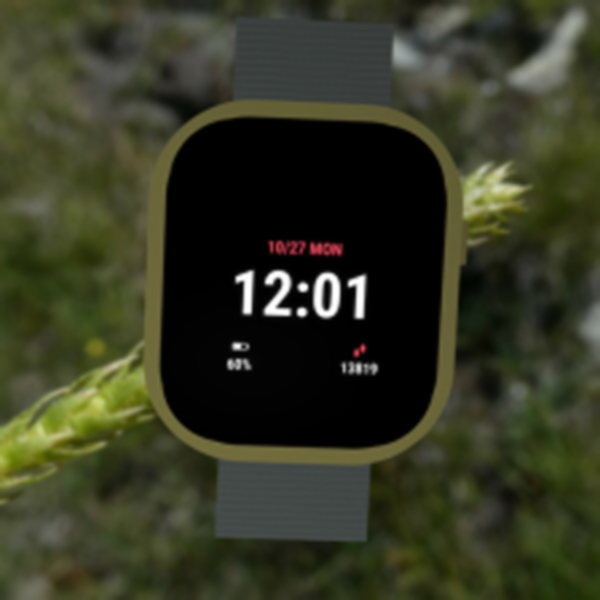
**12:01**
